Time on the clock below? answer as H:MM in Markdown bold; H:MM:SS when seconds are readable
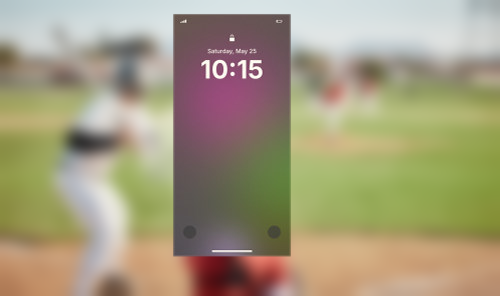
**10:15**
